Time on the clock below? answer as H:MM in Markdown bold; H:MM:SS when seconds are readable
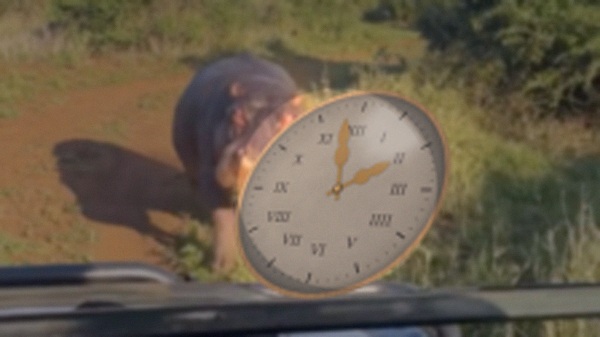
**1:58**
